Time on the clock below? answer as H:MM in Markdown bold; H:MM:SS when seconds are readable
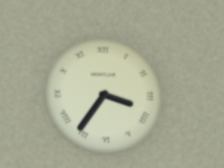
**3:36**
